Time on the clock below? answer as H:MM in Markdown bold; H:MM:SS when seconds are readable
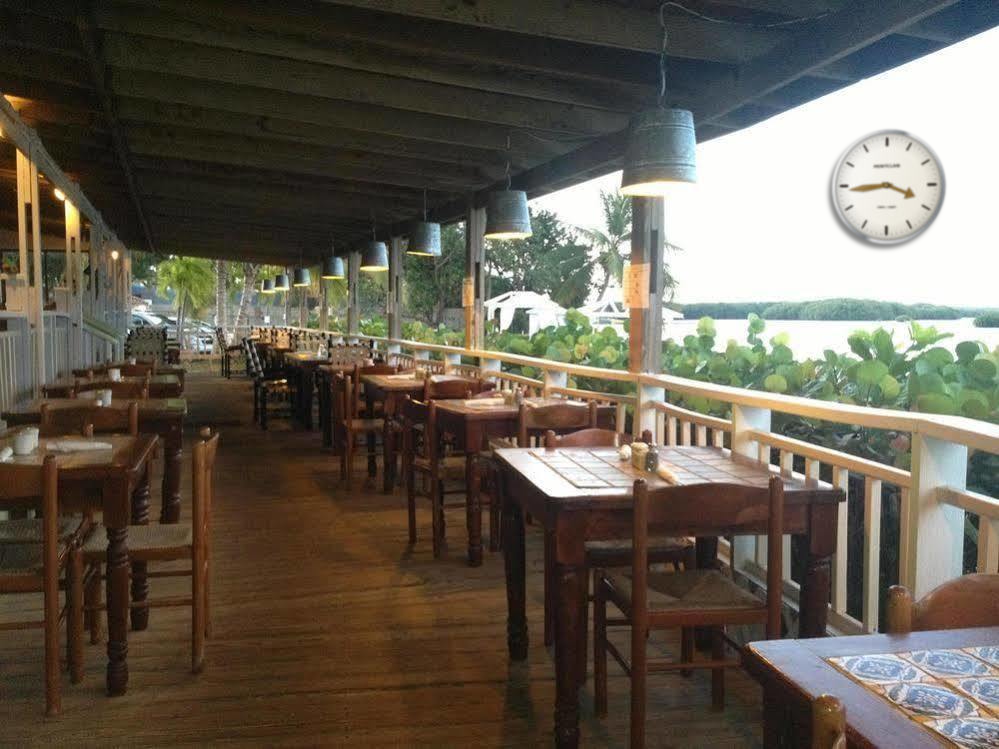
**3:44**
